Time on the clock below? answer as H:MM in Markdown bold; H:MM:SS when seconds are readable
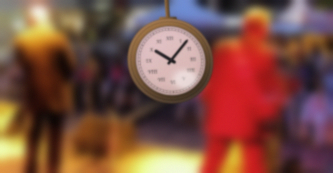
**10:07**
